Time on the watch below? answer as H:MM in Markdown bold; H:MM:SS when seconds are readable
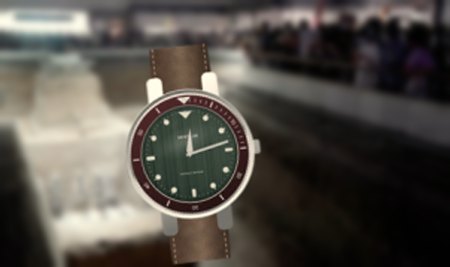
**12:13**
